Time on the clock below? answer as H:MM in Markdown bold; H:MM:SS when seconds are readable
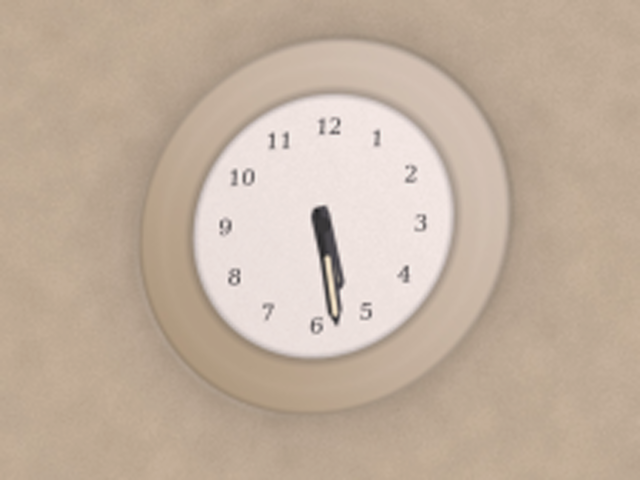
**5:28**
